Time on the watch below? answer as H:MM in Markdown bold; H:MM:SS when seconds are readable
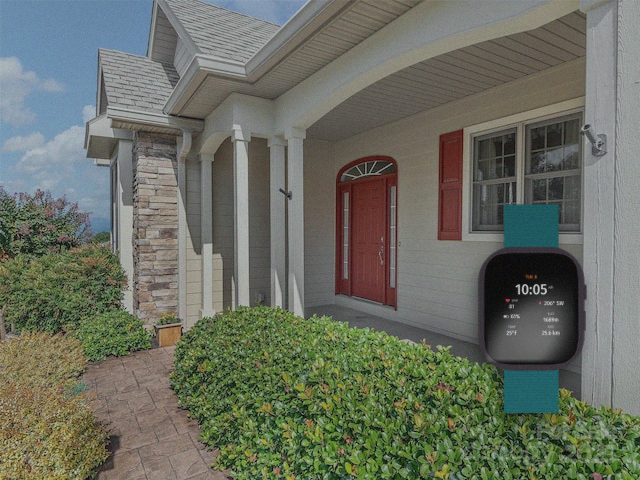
**10:05**
